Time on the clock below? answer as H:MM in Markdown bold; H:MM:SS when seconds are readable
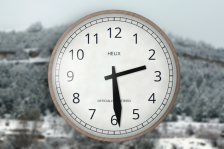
**2:29**
